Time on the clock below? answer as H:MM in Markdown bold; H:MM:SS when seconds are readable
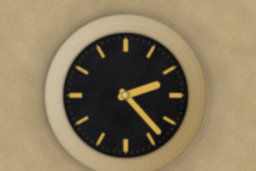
**2:23**
